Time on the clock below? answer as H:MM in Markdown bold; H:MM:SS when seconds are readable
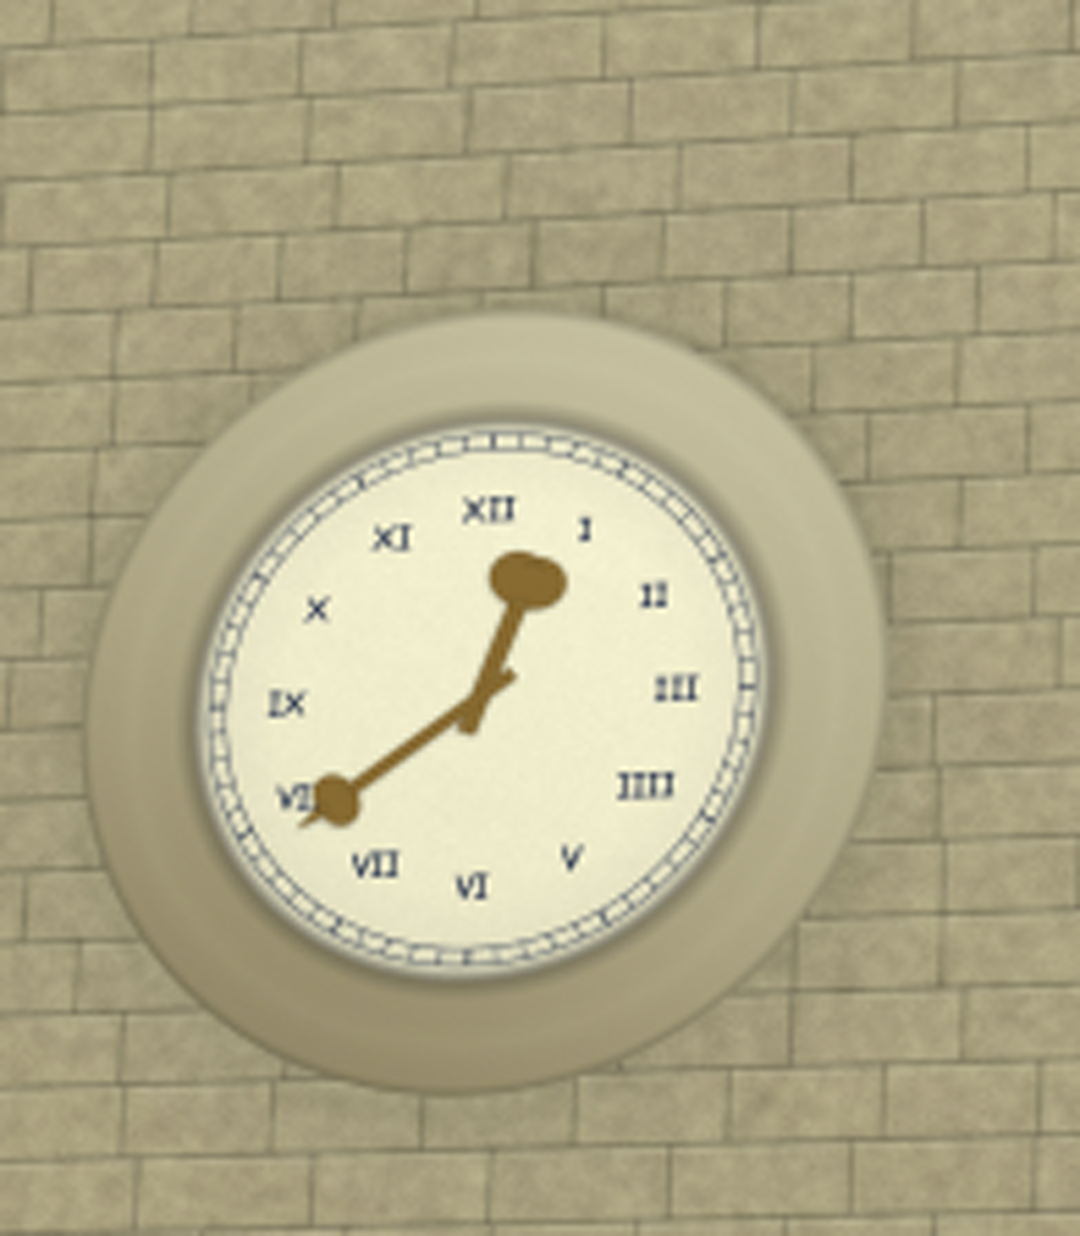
**12:39**
